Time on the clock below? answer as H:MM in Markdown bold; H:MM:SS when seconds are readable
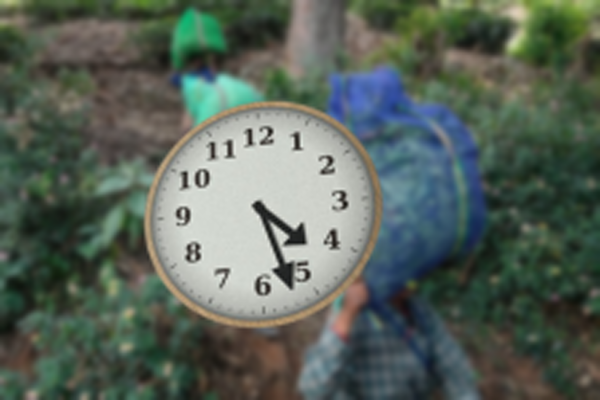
**4:27**
